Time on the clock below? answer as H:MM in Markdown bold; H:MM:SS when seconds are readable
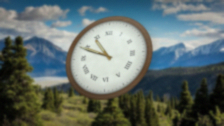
**10:49**
